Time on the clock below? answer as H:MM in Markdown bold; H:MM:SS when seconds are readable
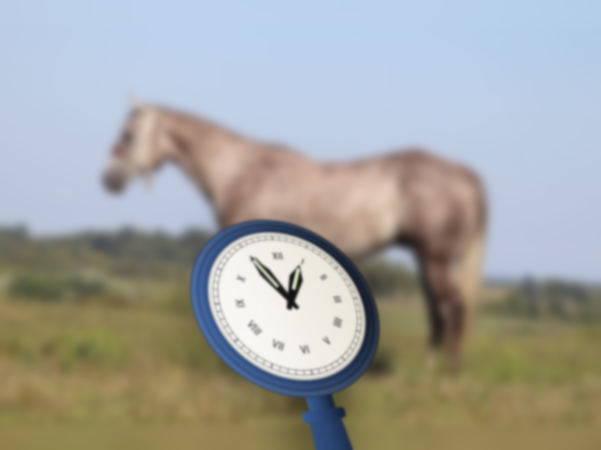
**12:55**
